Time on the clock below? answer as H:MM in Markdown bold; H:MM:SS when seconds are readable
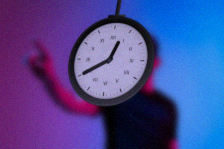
**12:40**
